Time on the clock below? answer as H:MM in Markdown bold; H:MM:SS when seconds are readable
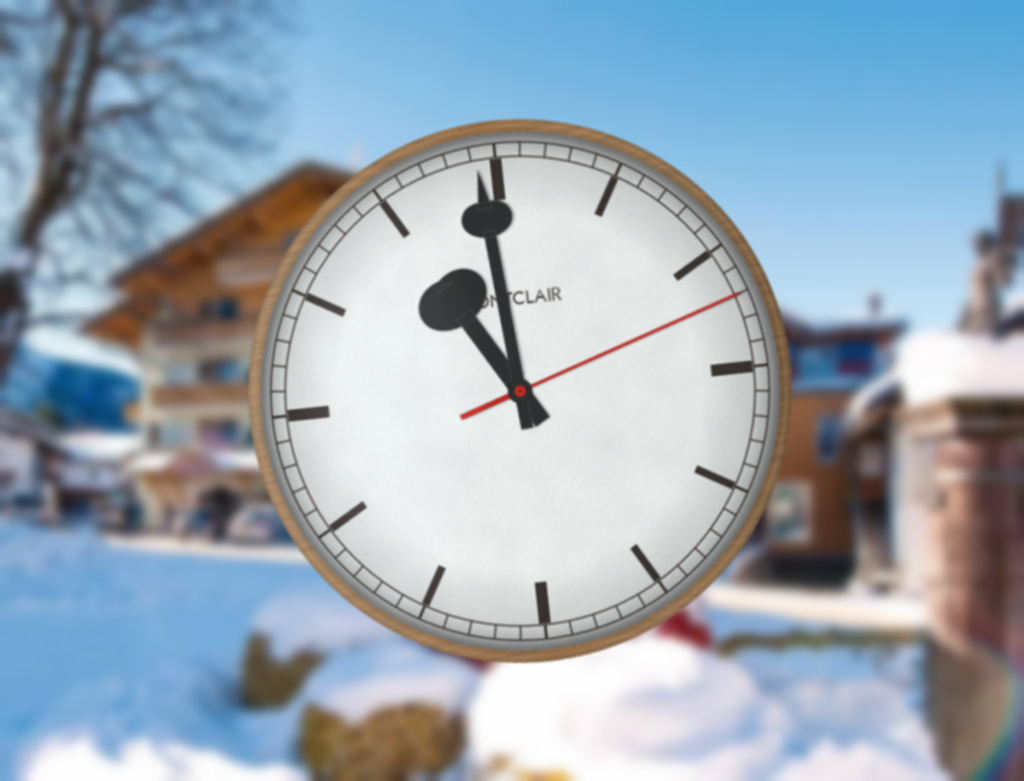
**10:59:12**
